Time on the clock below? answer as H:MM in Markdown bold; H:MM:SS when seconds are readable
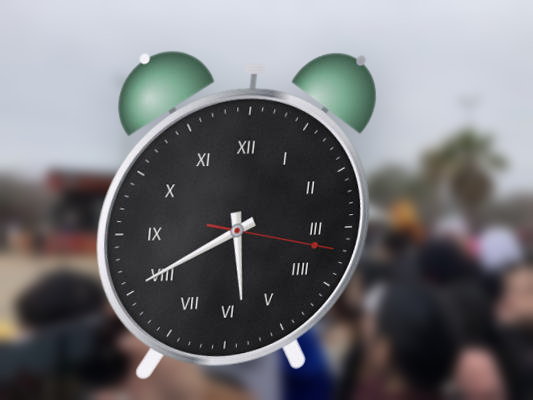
**5:40:17**
